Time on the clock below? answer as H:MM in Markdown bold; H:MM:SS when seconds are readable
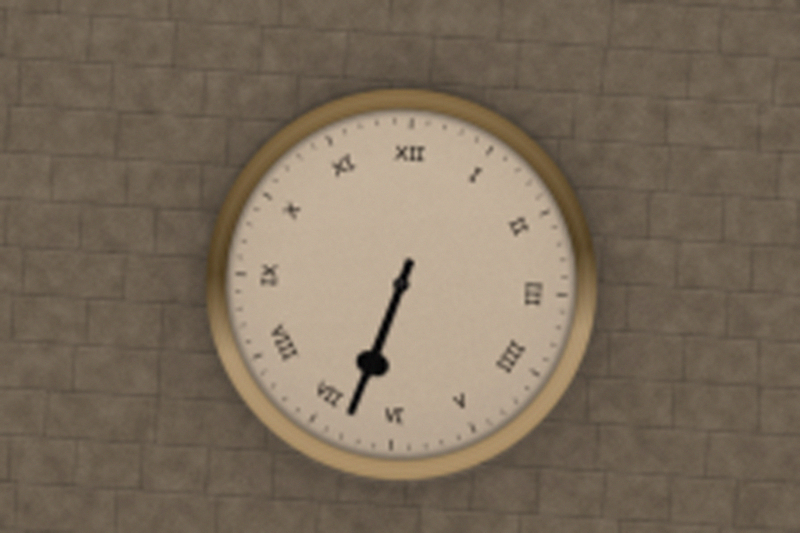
**6:33**
